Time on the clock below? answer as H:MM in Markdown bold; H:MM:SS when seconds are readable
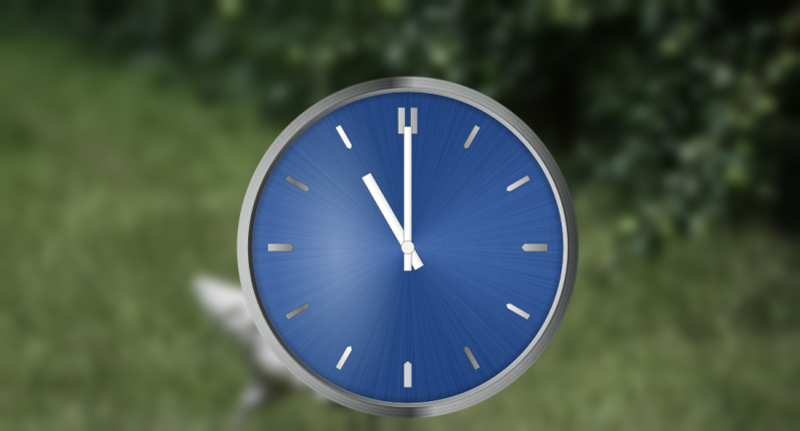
**11:00**
